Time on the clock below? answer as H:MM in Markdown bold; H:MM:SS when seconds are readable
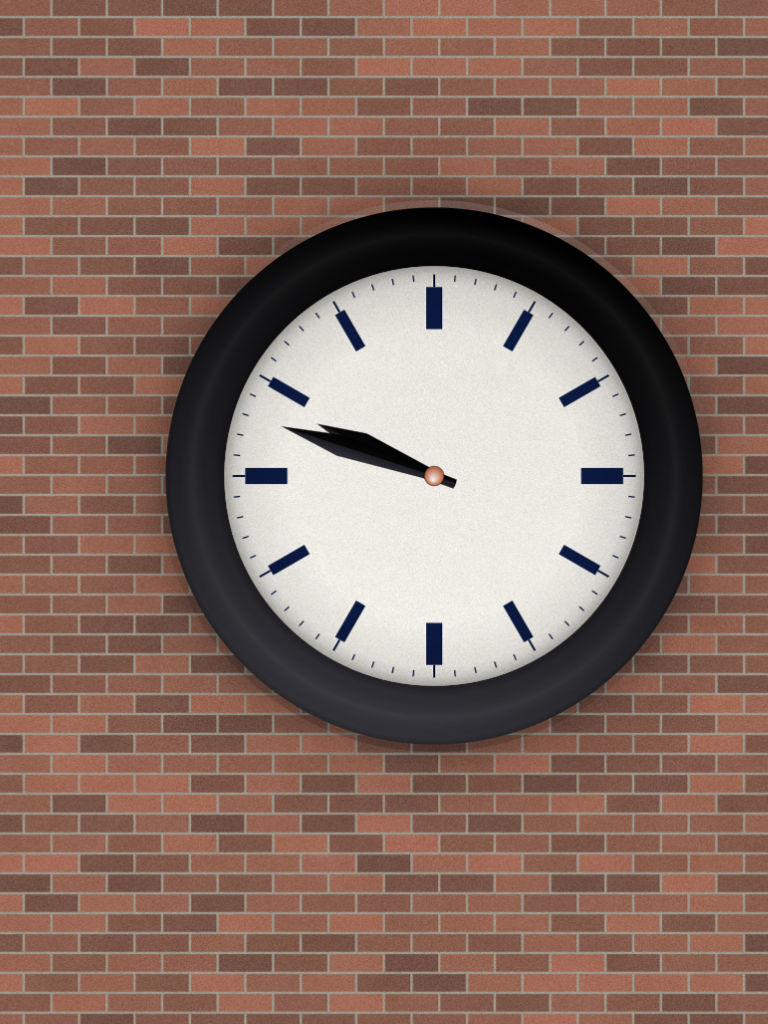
**9:48**
